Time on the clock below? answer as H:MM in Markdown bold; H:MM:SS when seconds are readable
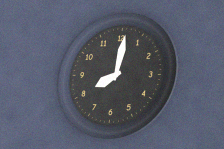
**8:01**
